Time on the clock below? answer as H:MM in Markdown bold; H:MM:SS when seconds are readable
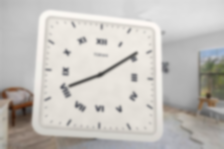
**8:09**
